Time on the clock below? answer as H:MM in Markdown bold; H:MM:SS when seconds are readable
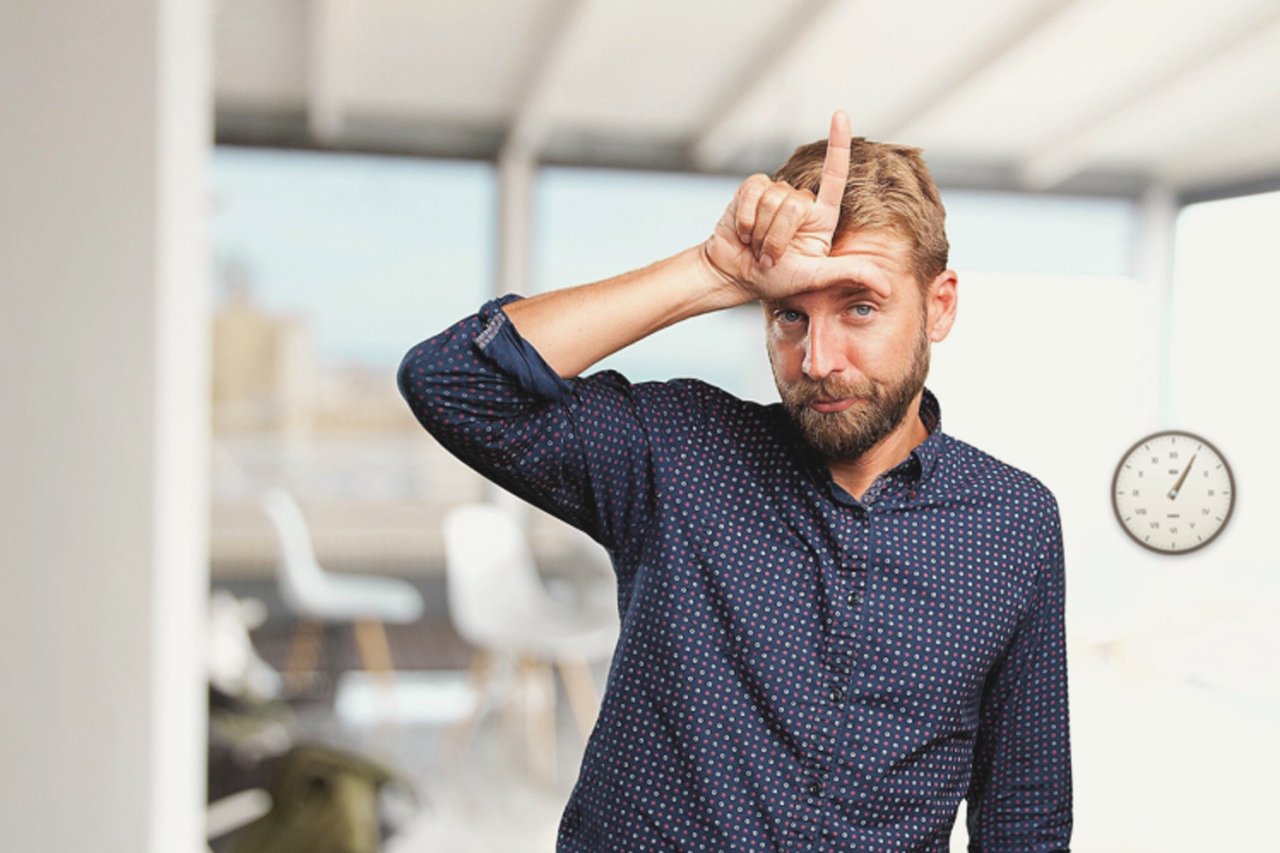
**1:05**
